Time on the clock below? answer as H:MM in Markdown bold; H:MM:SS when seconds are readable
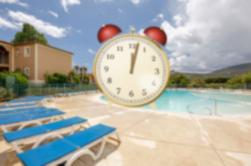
**12:02**
